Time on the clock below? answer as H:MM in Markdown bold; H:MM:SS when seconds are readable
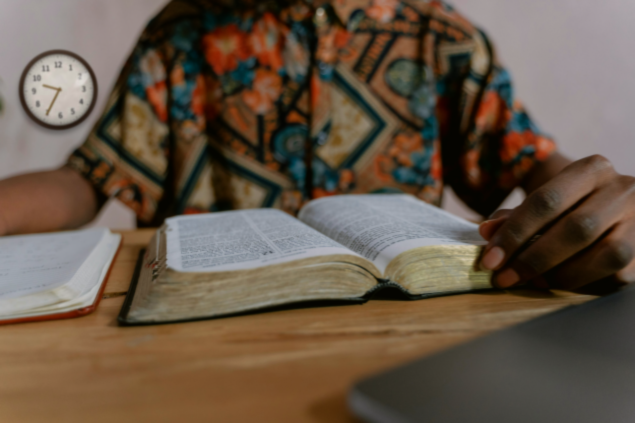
**9:35**
